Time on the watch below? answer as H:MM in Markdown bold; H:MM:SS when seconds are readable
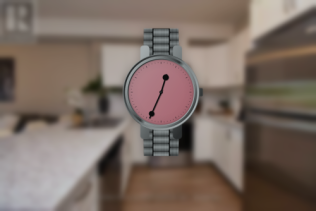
**12:34**
